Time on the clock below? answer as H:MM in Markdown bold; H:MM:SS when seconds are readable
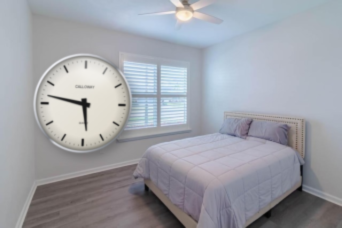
**5:47**
